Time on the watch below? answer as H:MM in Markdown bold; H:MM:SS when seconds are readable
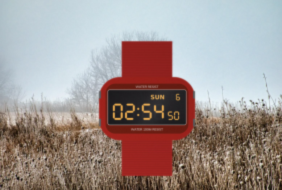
**2:54**
